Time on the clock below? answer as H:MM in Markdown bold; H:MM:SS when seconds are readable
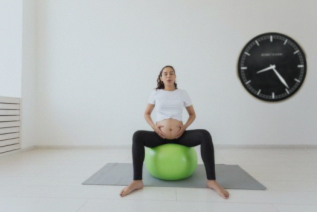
**8:24**
